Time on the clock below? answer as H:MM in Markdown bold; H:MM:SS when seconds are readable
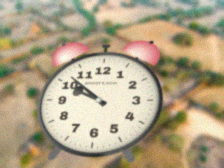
**9:52**
